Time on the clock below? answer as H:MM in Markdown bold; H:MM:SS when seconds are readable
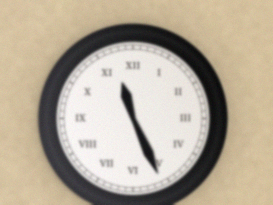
**11:26**
